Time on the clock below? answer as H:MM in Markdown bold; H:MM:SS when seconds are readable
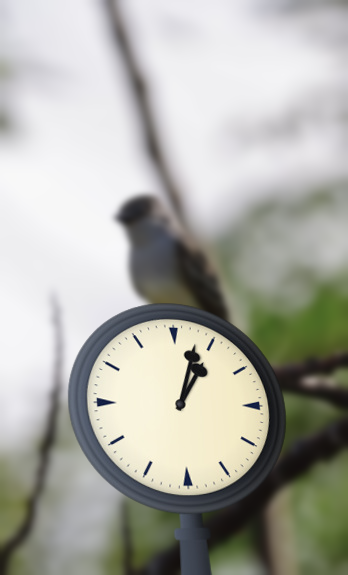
**1:03**
